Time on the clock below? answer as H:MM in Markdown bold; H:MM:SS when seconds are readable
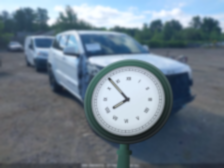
**7:53**
